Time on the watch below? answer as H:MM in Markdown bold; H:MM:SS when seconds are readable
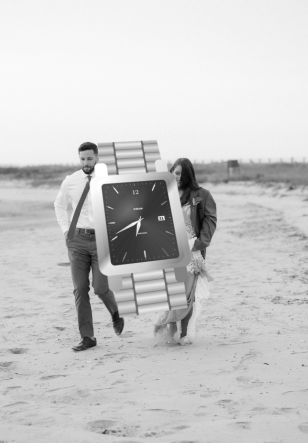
**6:41**
